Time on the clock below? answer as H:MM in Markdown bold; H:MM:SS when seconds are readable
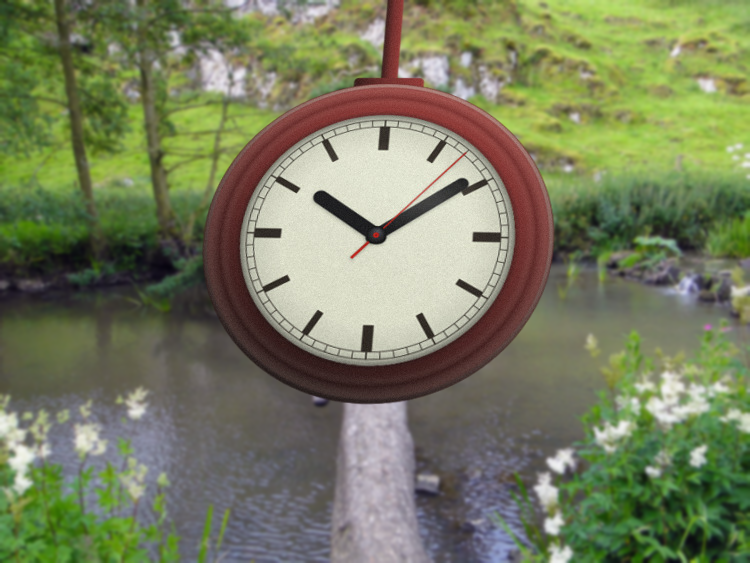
**10:09:07**
